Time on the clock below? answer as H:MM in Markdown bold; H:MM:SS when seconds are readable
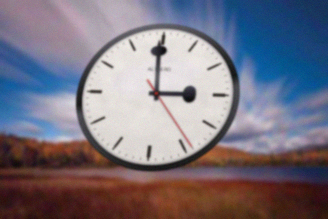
**2:59:24**
